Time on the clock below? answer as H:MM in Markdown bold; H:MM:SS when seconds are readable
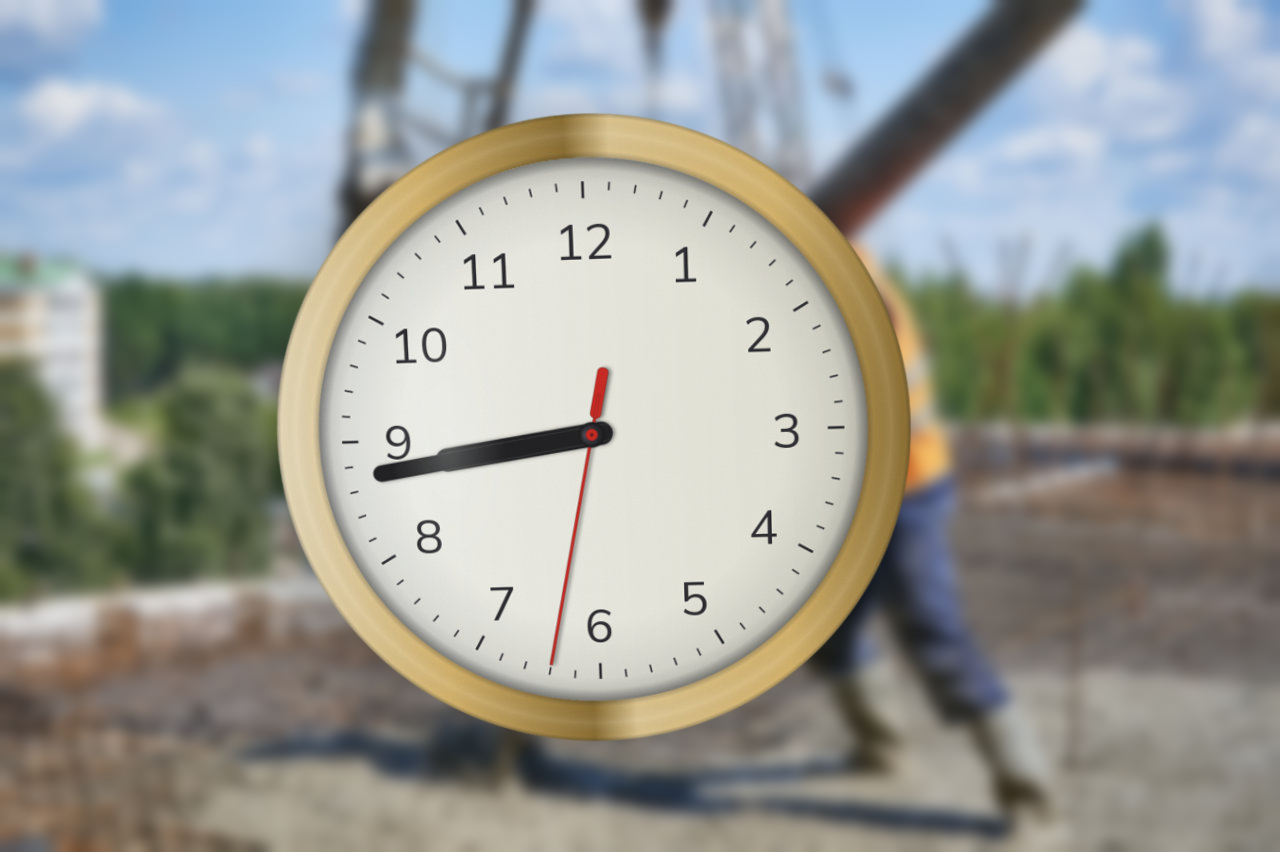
**8:43:32**
